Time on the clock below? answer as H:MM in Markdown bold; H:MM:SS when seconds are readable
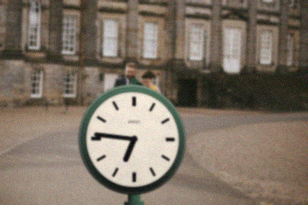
**6:46**
